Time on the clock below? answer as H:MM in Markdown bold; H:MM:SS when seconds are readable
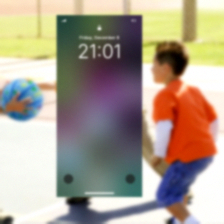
**21:01**
